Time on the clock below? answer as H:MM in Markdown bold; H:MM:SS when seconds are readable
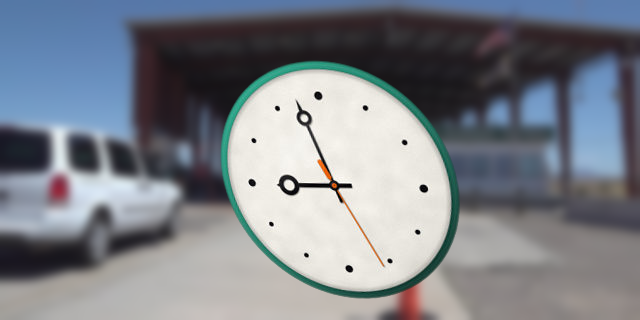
**8:57:26**
